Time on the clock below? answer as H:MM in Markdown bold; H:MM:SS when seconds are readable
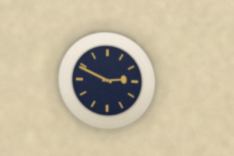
**2:49**
